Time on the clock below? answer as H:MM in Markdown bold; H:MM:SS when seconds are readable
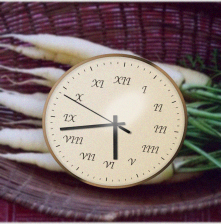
**5:42:49**
